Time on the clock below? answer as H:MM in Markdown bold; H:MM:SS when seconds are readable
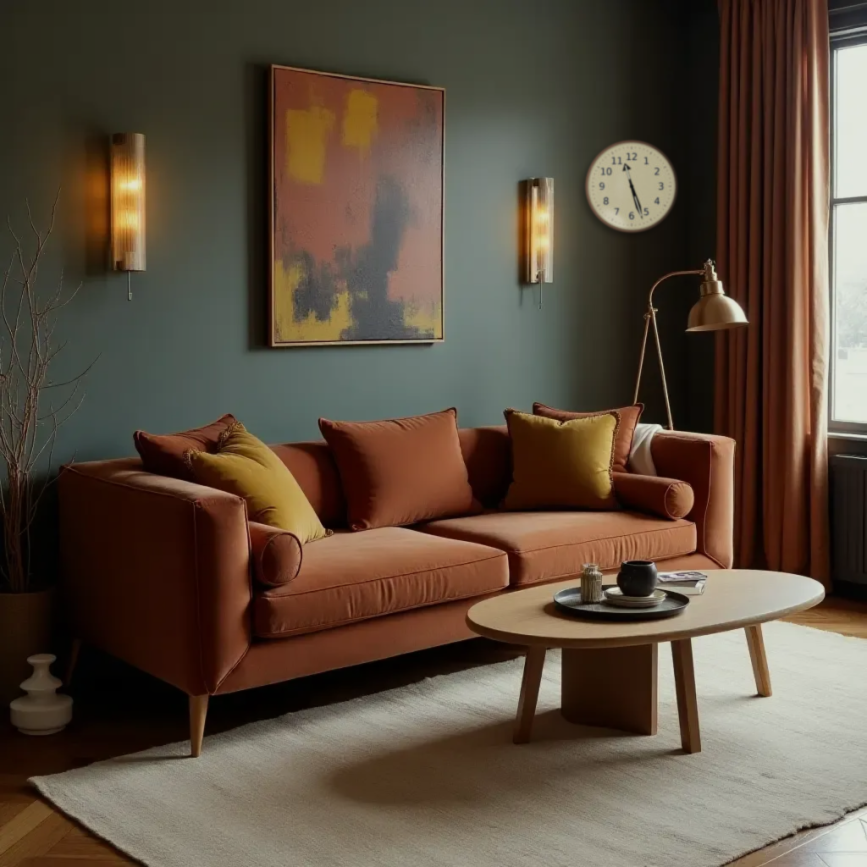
**11:27**
